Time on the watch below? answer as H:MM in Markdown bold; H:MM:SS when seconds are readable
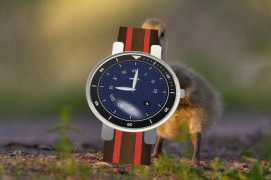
**9:01**
